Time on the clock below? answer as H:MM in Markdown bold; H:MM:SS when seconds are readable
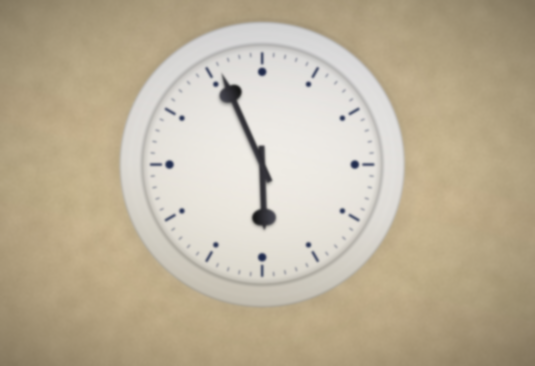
**5:56**
